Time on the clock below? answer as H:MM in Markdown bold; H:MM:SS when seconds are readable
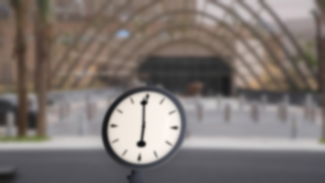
**5:59**
